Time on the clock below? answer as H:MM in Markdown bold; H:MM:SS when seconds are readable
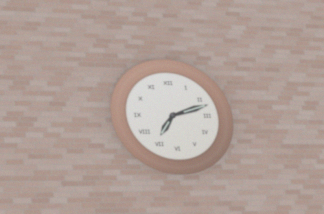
**7:12**
